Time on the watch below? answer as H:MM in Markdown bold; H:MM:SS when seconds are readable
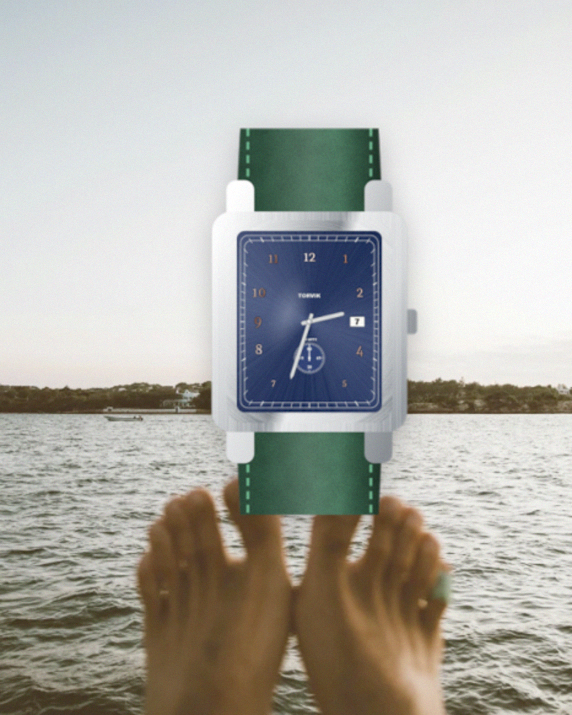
**2:33**
